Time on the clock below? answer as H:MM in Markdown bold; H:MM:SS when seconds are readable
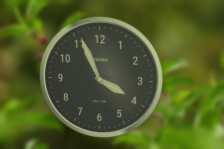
**3:56**
